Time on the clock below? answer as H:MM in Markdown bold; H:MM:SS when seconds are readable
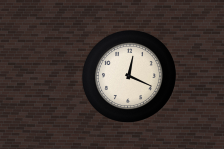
**12:19**
